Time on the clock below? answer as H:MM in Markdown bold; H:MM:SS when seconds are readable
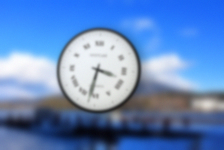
**3:32**
